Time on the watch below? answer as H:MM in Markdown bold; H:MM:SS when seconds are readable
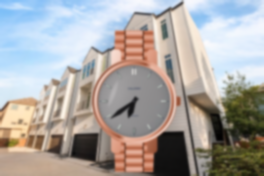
**6:39**
